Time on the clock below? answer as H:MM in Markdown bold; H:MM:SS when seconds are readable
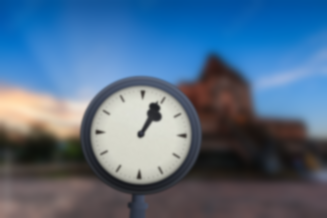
**1:04**
